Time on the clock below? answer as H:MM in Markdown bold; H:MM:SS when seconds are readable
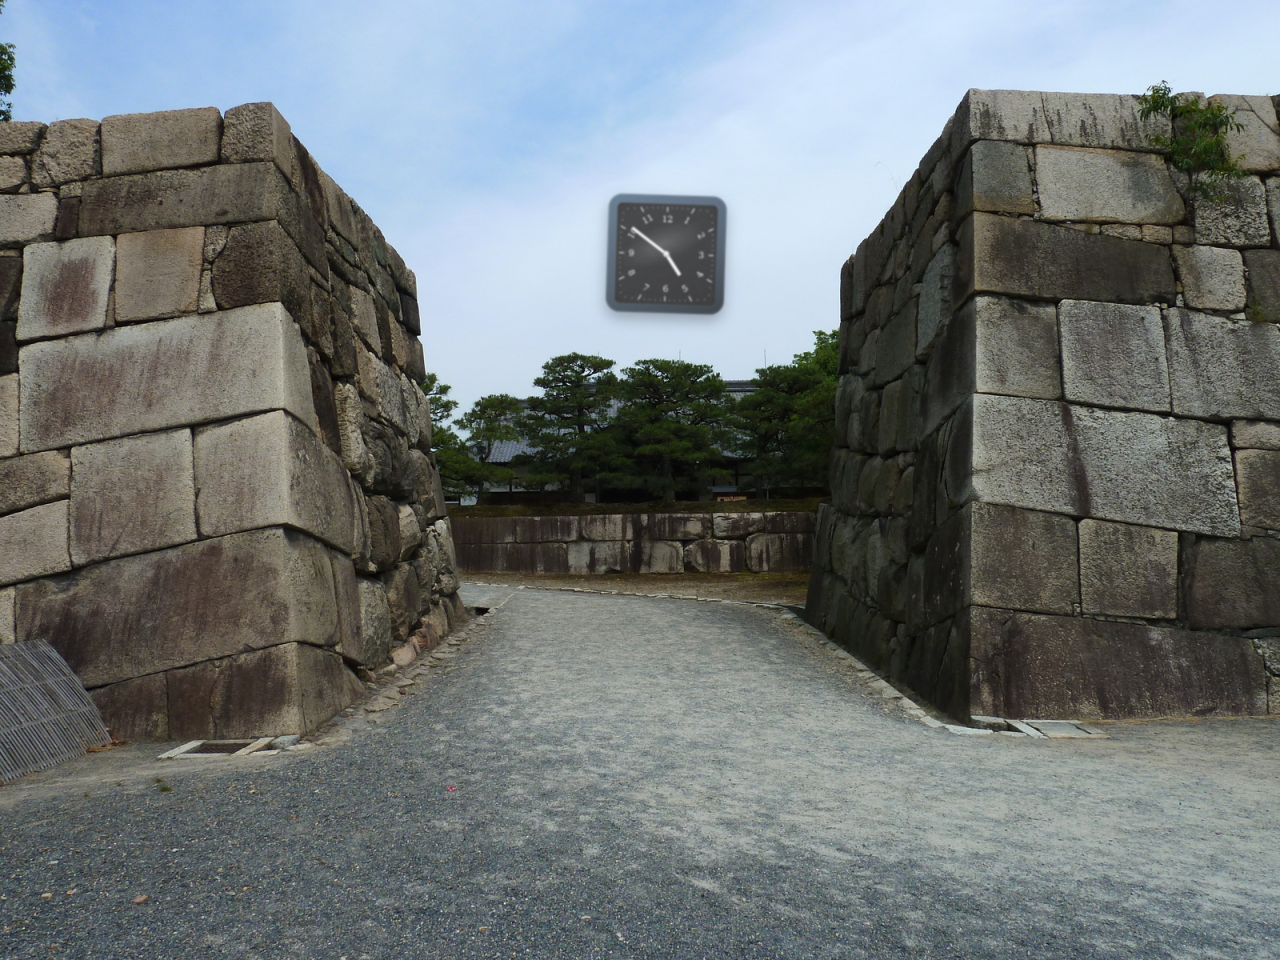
**4:51**
